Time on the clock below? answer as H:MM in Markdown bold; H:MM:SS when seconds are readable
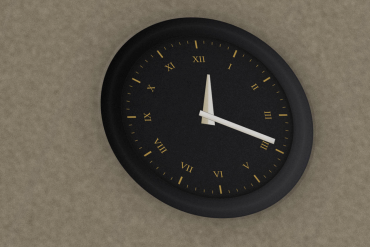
**12:19**
